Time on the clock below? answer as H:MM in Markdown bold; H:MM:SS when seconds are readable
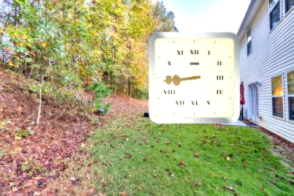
**8:44**
